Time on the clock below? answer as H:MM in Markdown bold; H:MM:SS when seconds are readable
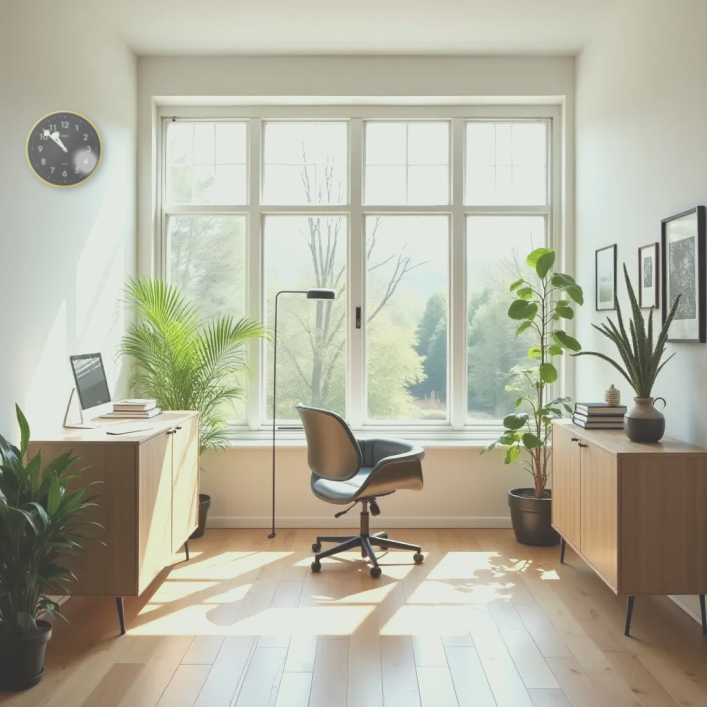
**10:52**
